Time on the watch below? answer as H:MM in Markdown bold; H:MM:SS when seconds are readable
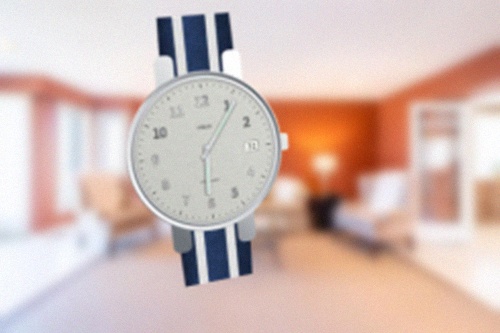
**6:06**
